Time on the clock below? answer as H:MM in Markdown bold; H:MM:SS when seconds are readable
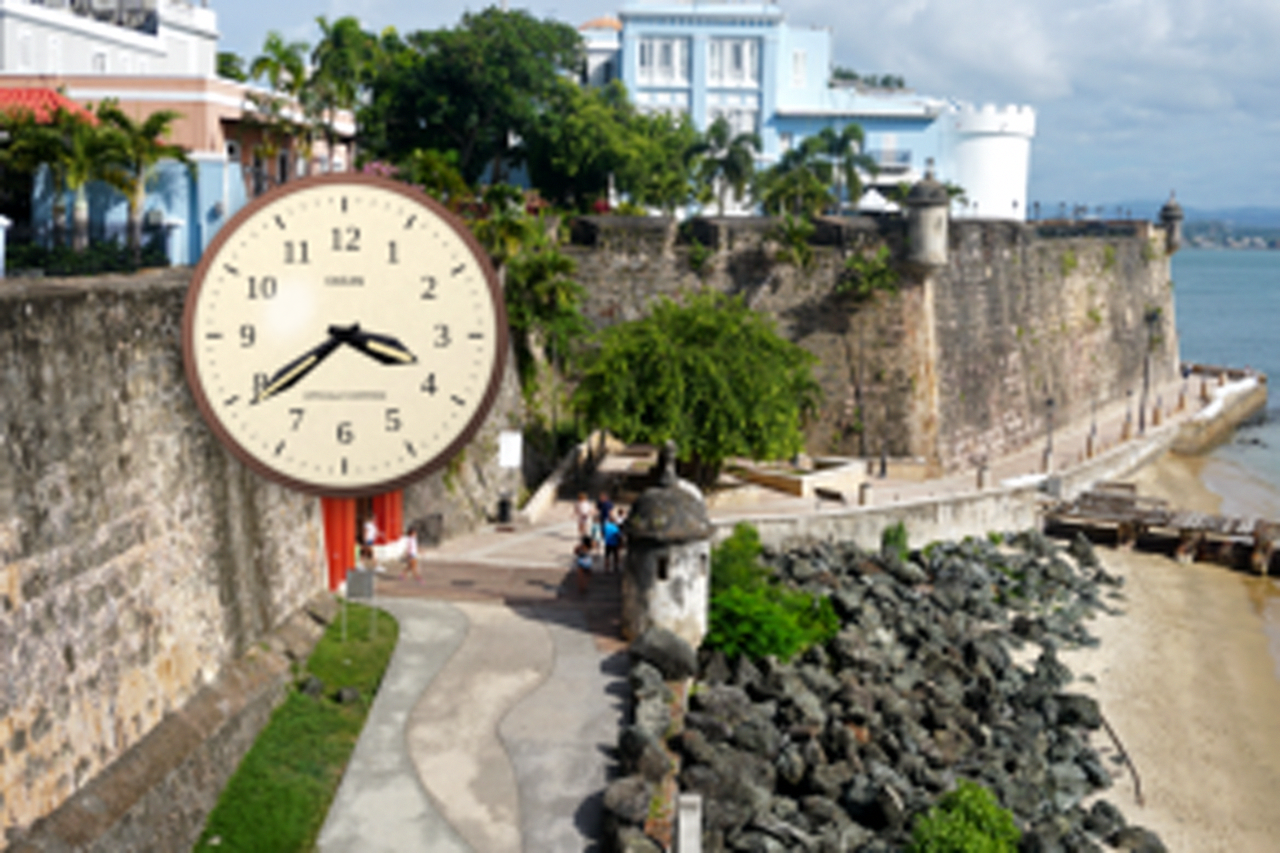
**3:39**
